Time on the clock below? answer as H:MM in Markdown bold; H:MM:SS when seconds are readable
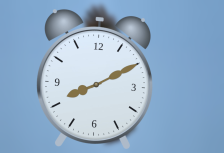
**8:10**
